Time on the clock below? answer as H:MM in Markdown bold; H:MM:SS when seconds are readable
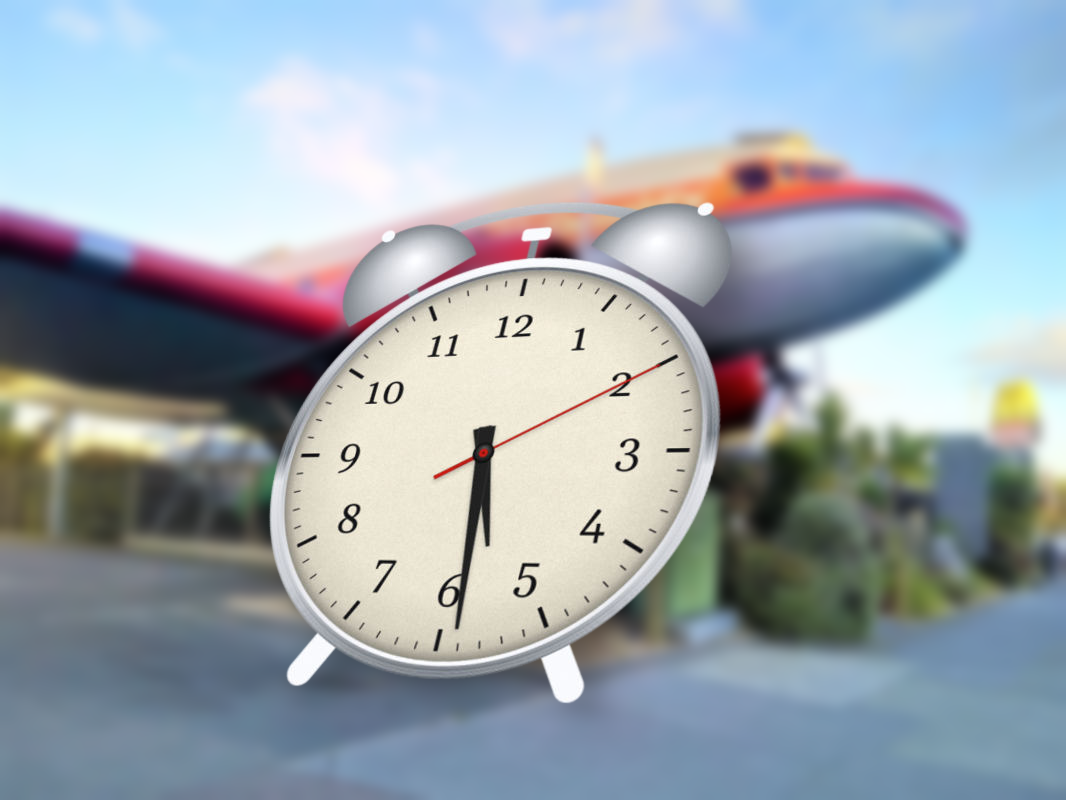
**5:29:10**
